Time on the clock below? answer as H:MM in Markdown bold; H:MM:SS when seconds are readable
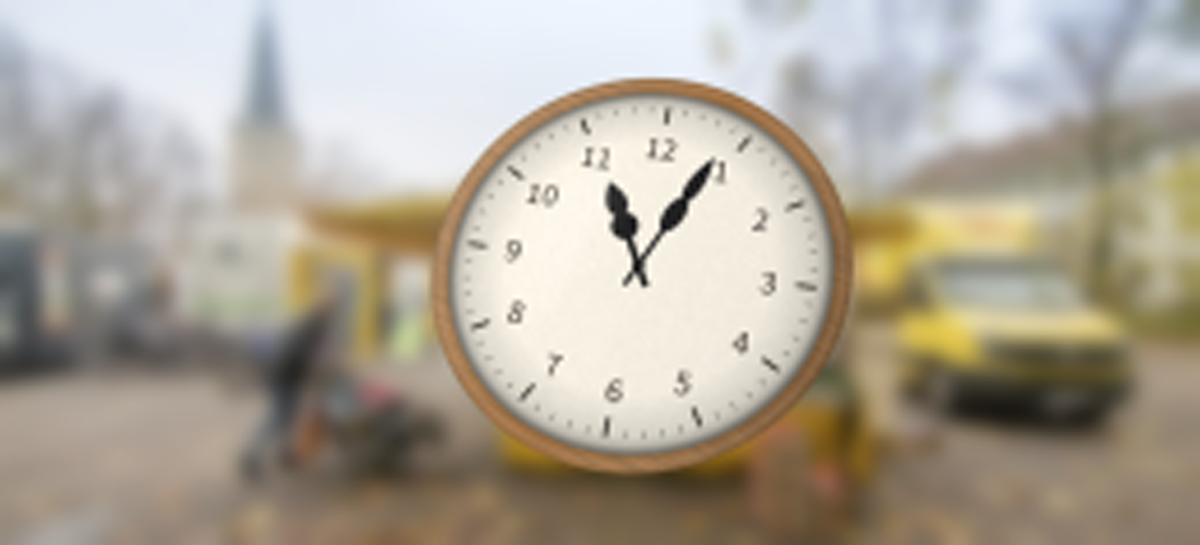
**11:04**
